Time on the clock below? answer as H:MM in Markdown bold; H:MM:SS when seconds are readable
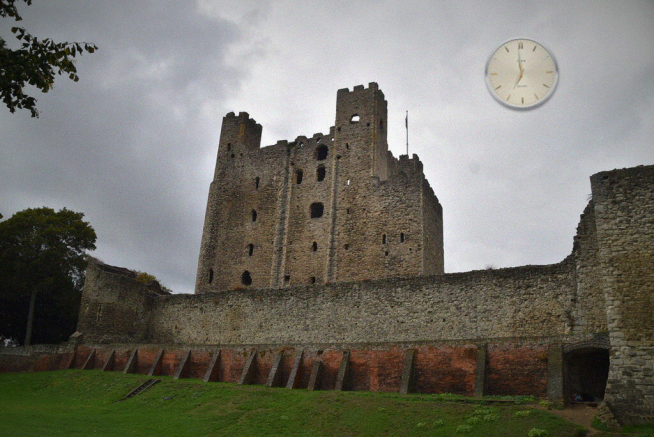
**6:59**
